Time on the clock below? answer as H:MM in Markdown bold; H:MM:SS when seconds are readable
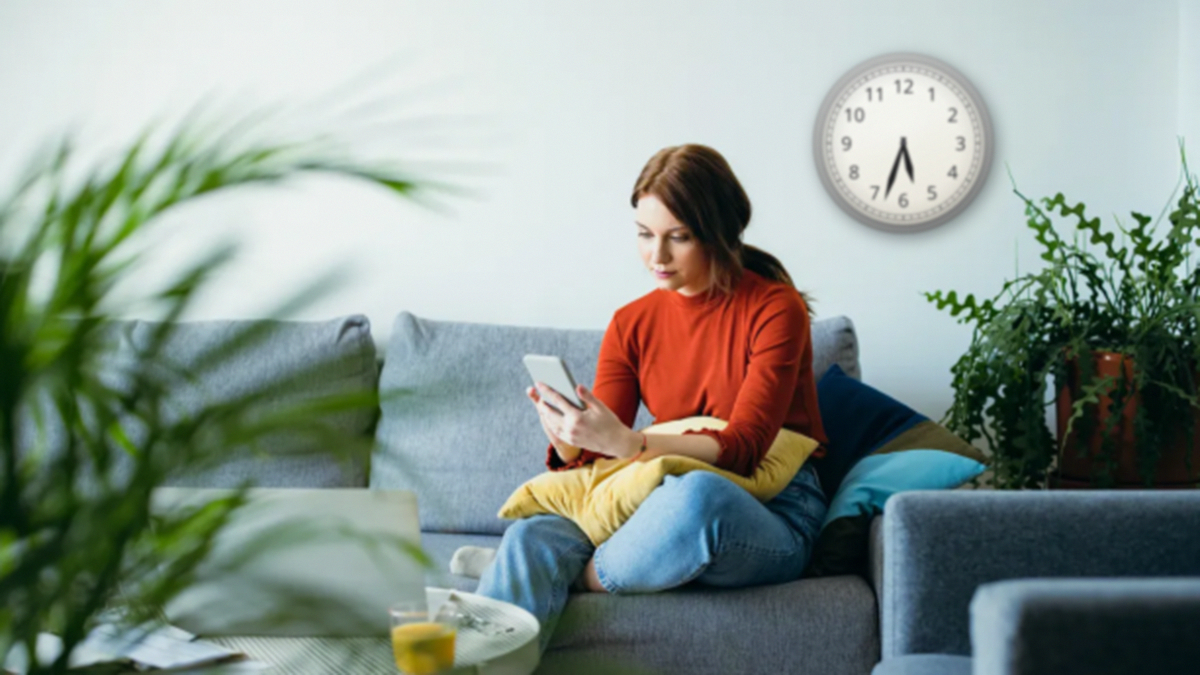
**5:33**
